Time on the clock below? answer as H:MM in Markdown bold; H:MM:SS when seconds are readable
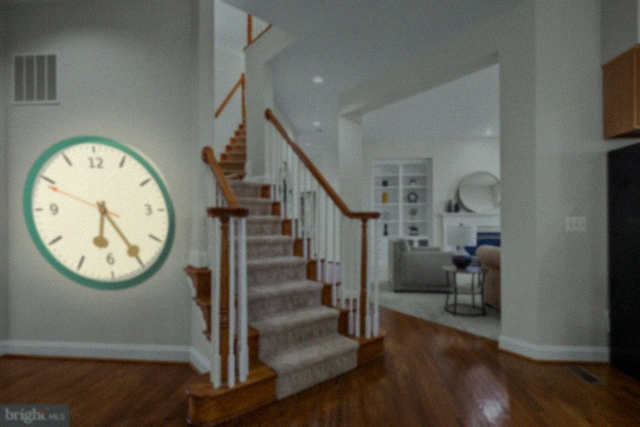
**6:24:49**
